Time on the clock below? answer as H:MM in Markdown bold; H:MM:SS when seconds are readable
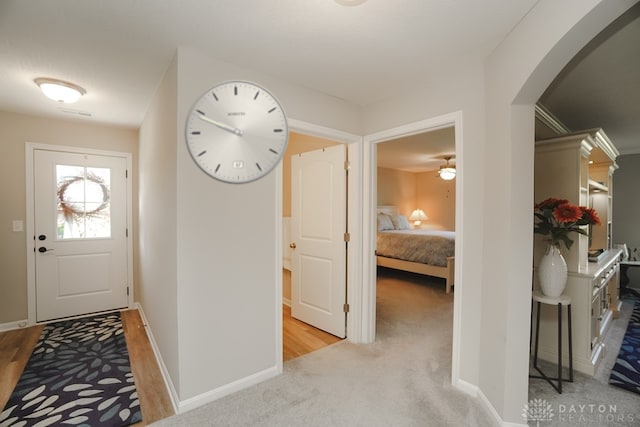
**9:49**
